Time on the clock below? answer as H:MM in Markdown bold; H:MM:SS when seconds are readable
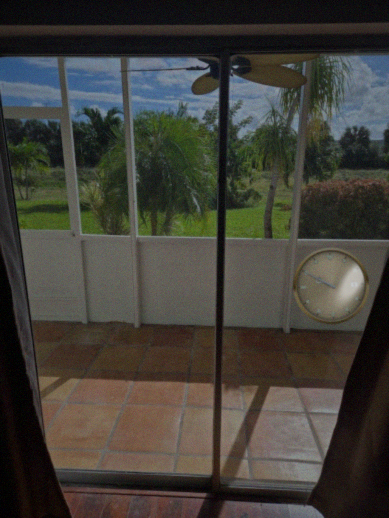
**9:50**
